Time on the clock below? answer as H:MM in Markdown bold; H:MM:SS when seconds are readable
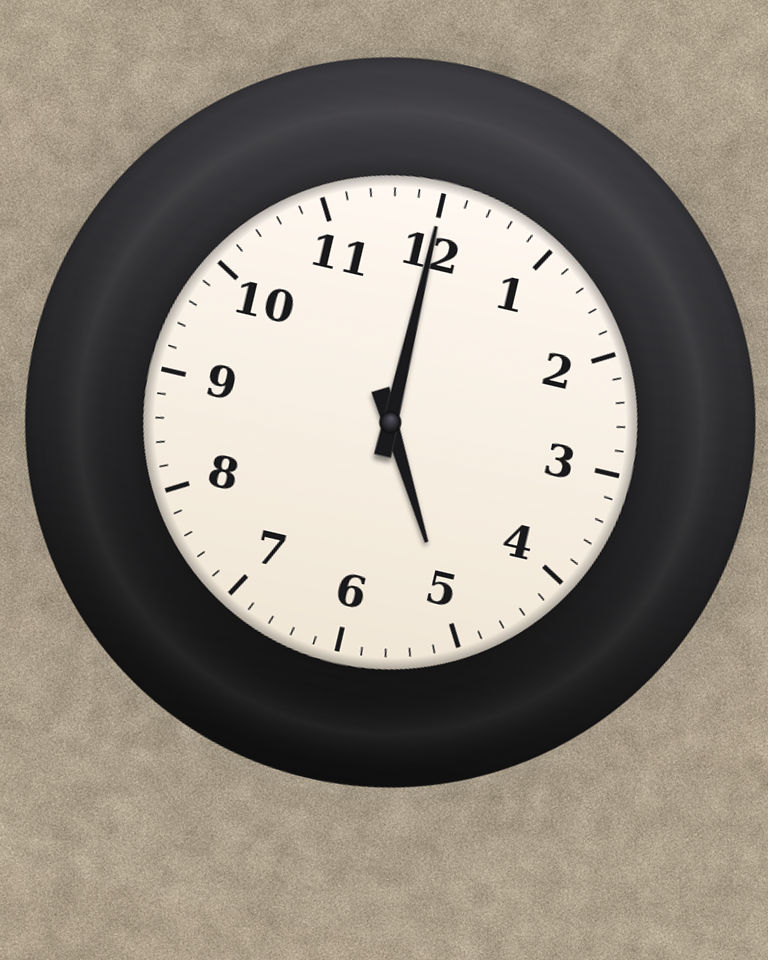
**5:00**
